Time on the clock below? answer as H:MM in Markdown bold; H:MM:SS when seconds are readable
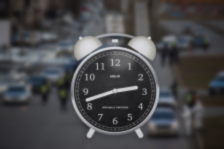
**2:42**
